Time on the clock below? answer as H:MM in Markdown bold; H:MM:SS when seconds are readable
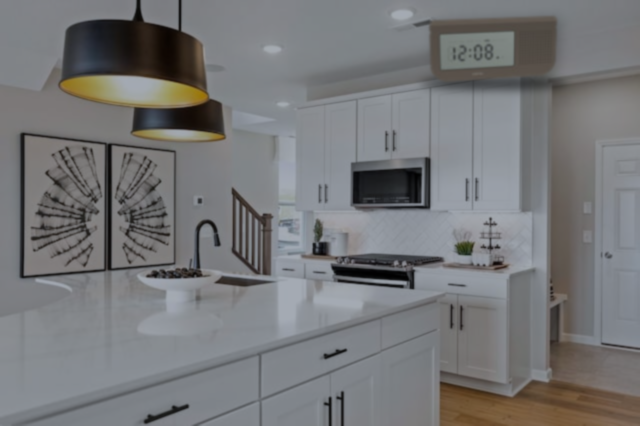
**12:08**
